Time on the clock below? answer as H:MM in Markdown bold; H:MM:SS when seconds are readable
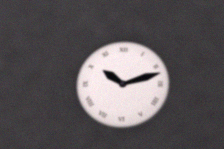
**10:12**
